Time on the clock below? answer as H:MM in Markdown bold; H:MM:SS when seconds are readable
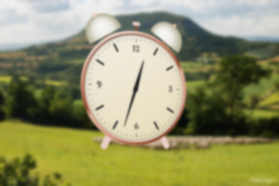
**12:33**
